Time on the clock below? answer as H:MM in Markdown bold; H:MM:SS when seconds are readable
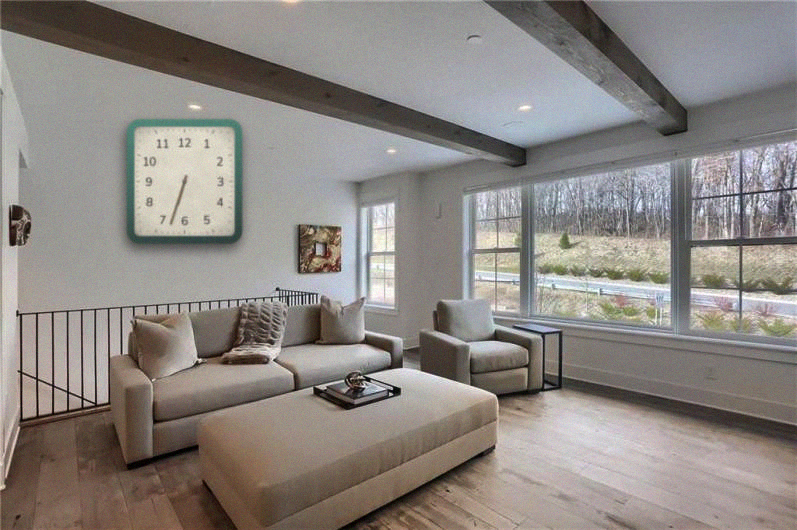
**6:33**
